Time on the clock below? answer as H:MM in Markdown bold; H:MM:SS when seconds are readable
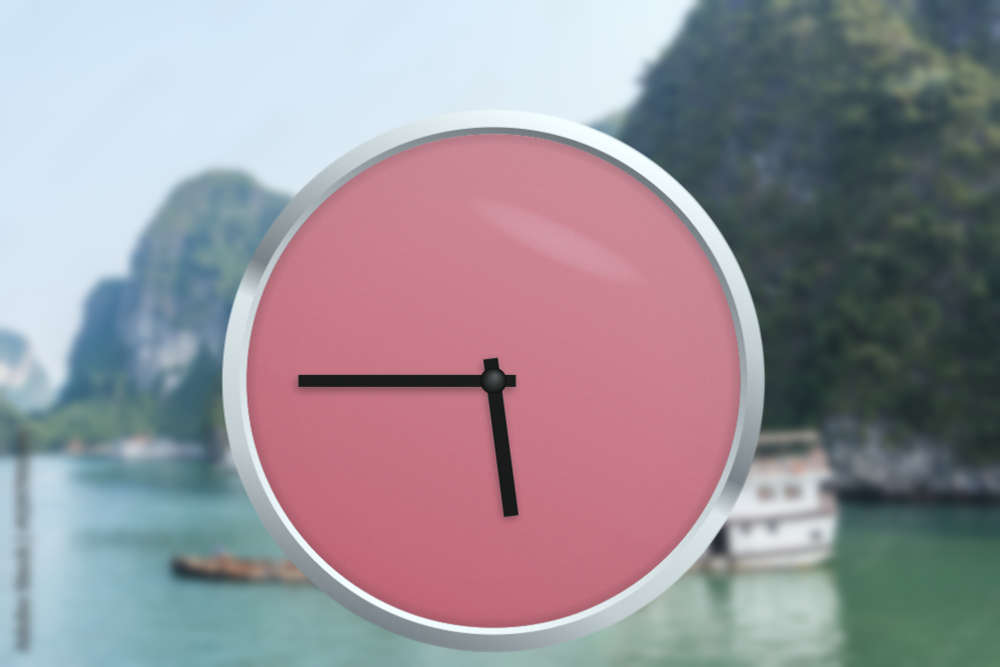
**5:45**
